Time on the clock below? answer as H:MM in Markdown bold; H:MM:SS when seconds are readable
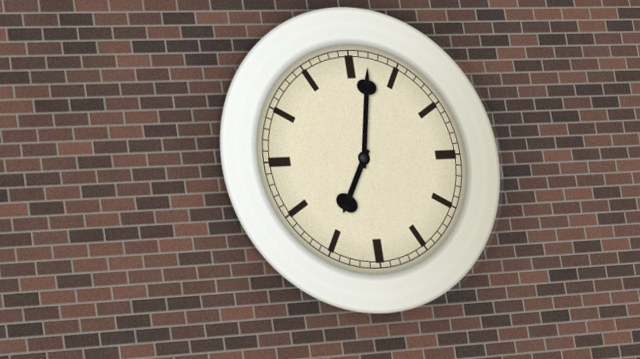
**7:02**
